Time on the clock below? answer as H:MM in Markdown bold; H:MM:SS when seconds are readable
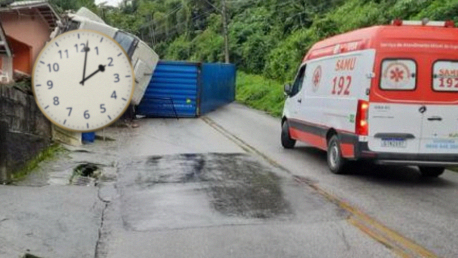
**2:02**
